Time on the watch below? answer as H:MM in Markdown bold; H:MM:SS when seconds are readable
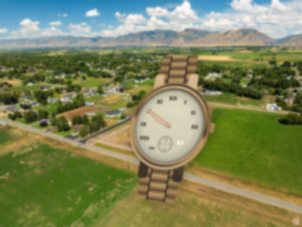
**9:50**
